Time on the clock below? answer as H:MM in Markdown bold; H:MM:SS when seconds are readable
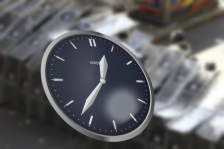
**12:37**
